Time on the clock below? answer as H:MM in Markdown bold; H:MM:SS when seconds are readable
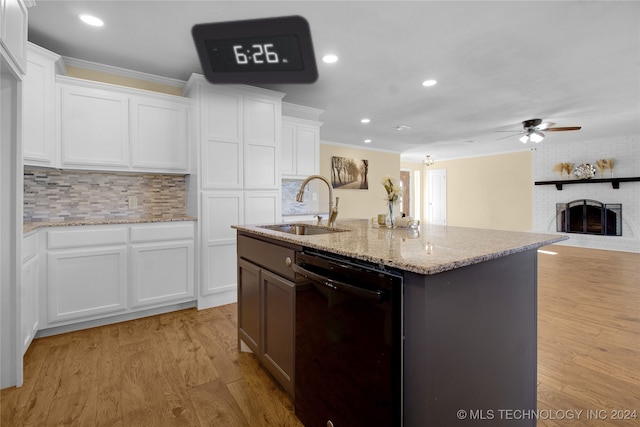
**6:26**
